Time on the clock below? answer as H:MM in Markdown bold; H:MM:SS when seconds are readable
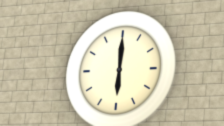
**6:00**
